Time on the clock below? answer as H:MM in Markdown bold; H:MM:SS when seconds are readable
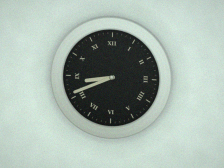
**8:41**
